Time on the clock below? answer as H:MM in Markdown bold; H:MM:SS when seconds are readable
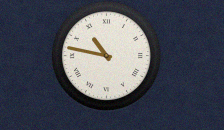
**10:47**
